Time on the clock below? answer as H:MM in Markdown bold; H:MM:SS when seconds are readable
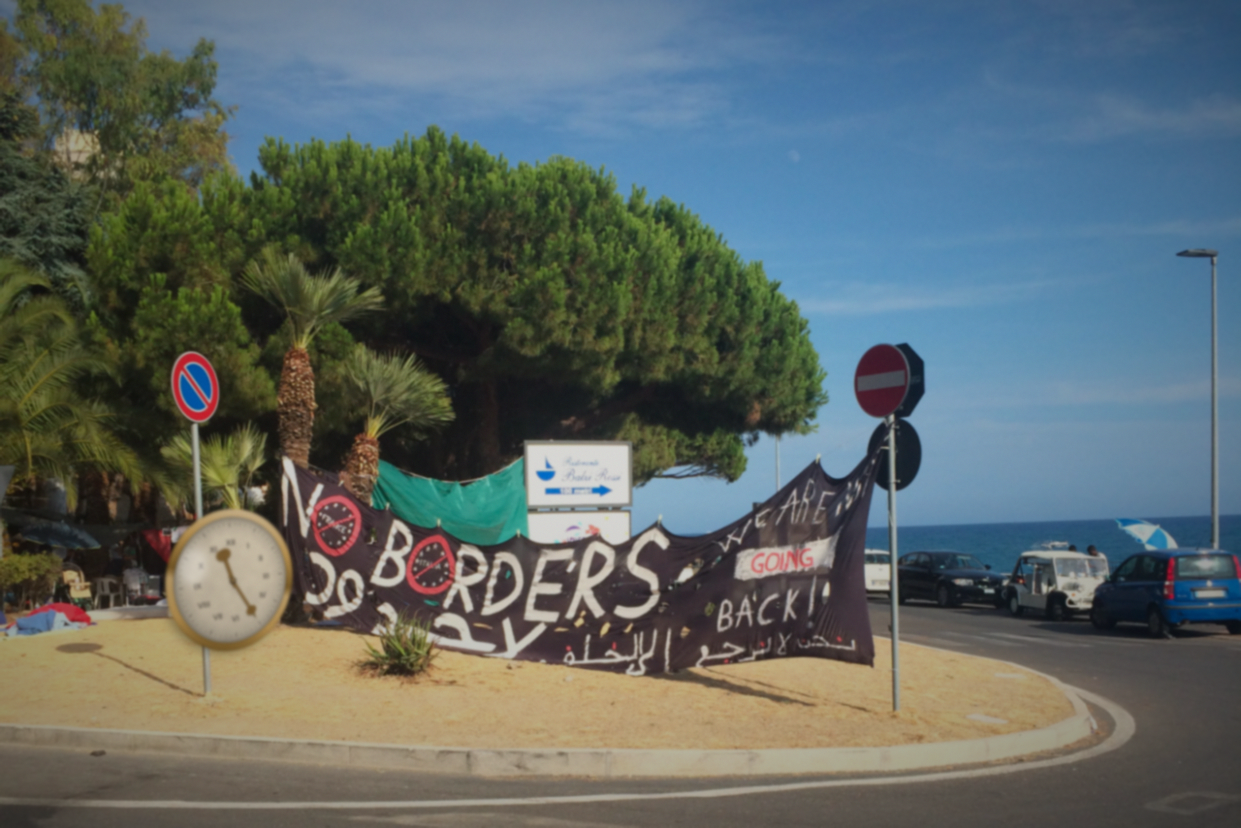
**11:25**
